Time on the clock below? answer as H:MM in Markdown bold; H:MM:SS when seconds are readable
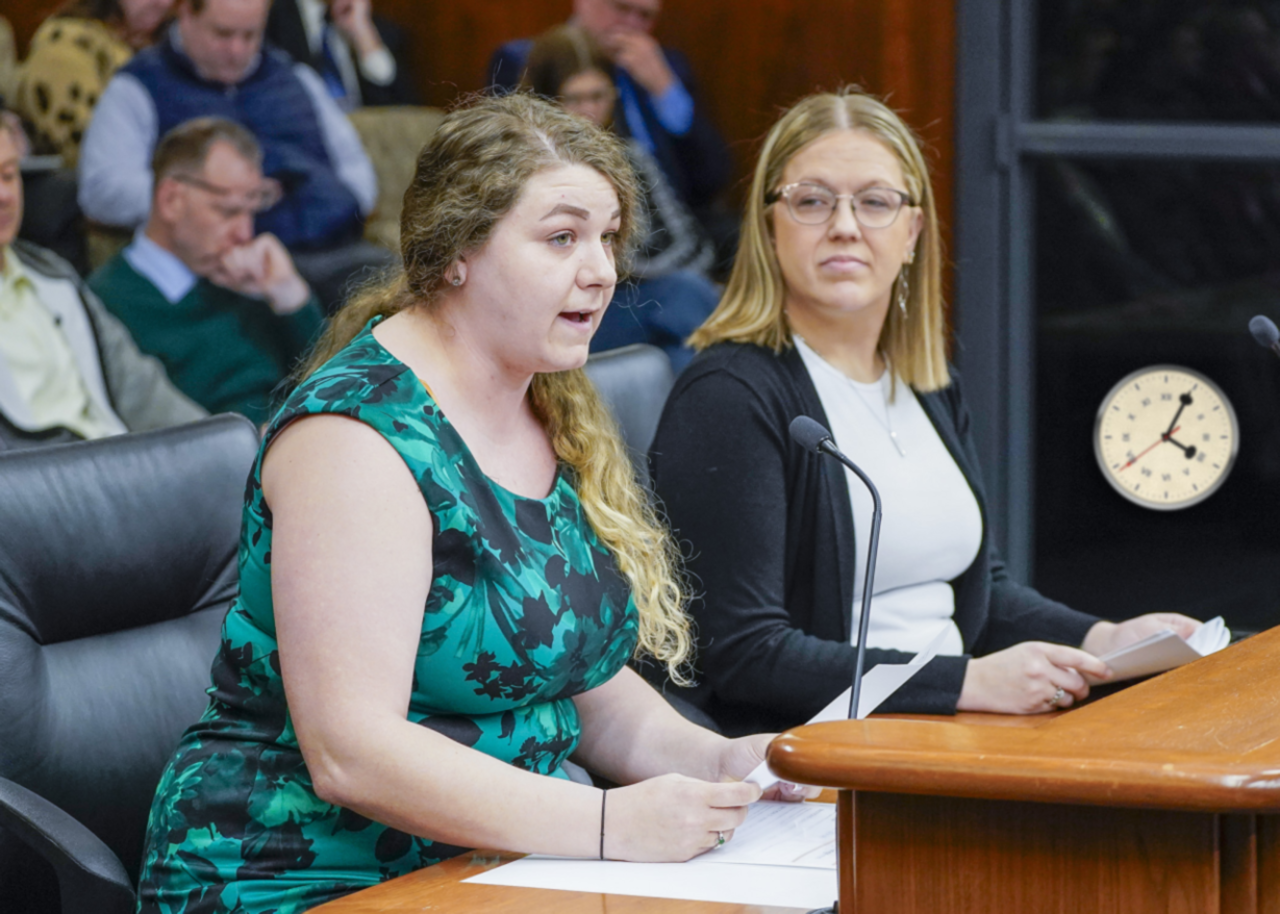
**4:04:39**
